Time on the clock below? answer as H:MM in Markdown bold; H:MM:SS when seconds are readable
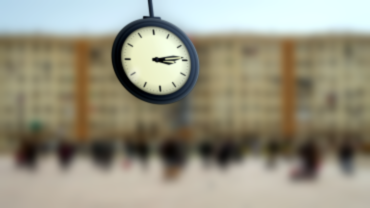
**3:14**
